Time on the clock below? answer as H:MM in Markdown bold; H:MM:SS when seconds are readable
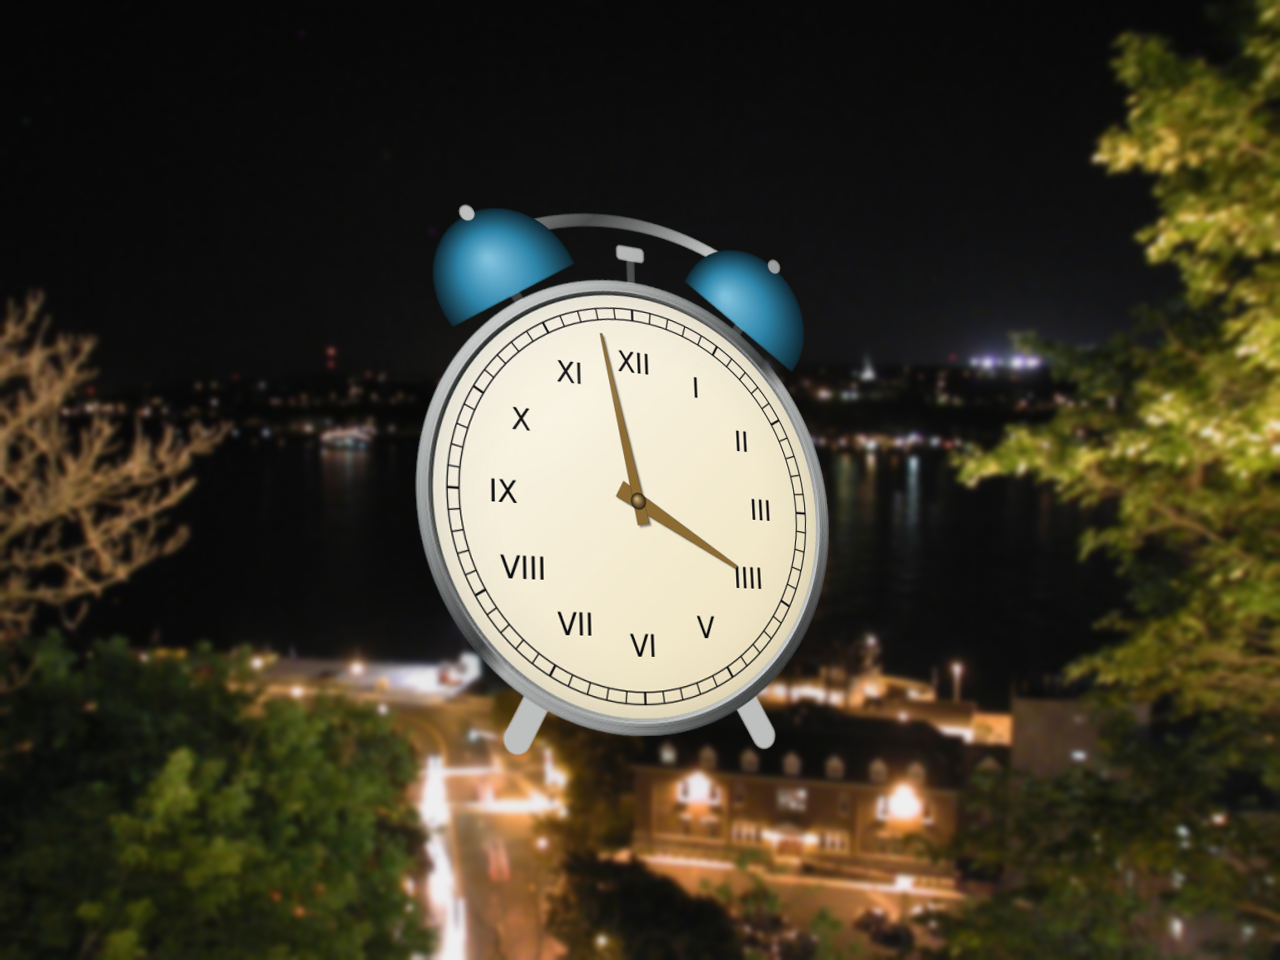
**3:58**
